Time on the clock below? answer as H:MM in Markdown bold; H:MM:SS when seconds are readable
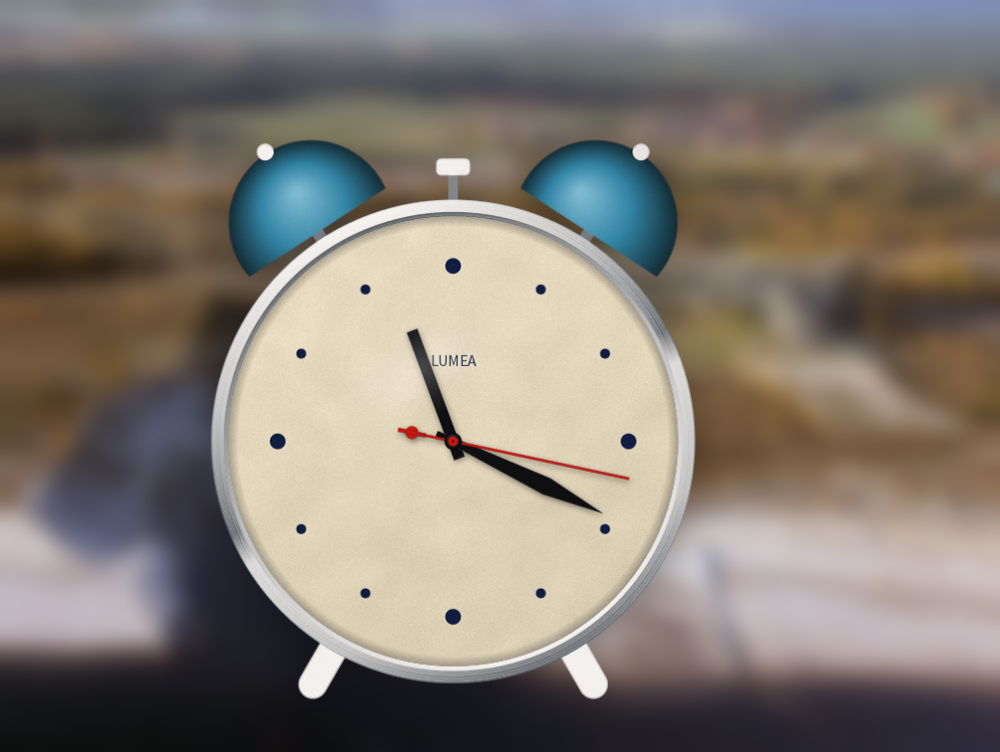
**11:19:17**
